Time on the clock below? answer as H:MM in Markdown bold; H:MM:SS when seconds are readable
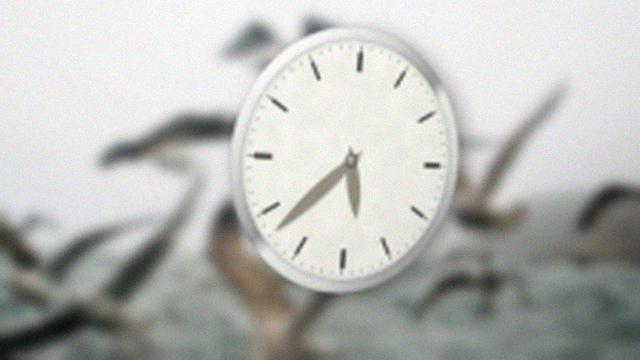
**5:38**
